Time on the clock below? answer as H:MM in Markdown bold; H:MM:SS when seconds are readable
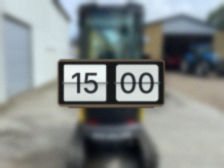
**15:00**
